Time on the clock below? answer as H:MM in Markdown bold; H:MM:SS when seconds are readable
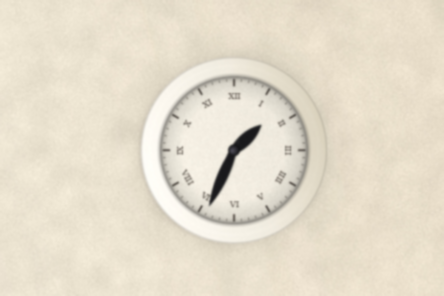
**1:34**
